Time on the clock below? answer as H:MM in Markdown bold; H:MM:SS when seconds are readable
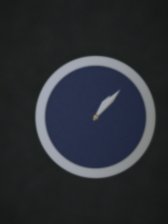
**1:07**
